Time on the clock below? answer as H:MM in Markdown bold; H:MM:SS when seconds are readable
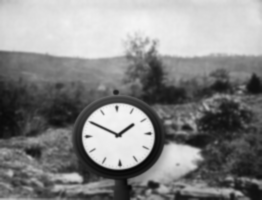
**1:50**
